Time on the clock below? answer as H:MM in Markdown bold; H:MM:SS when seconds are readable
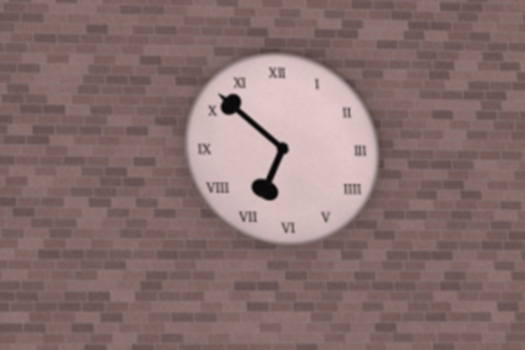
**6:52**
